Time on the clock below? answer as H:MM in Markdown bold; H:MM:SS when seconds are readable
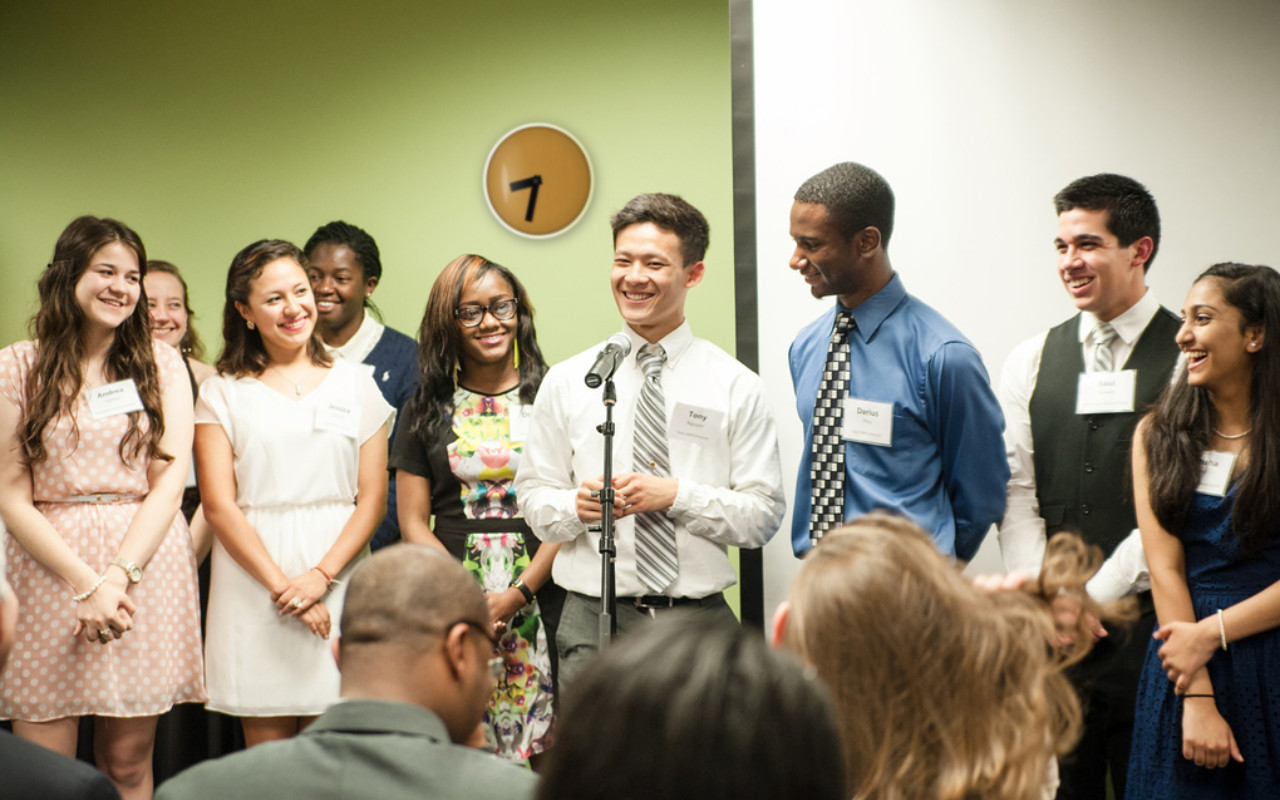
**8:32**
